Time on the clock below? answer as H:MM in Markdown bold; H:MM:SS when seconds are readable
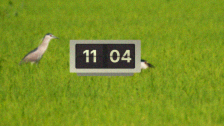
**11:04**
